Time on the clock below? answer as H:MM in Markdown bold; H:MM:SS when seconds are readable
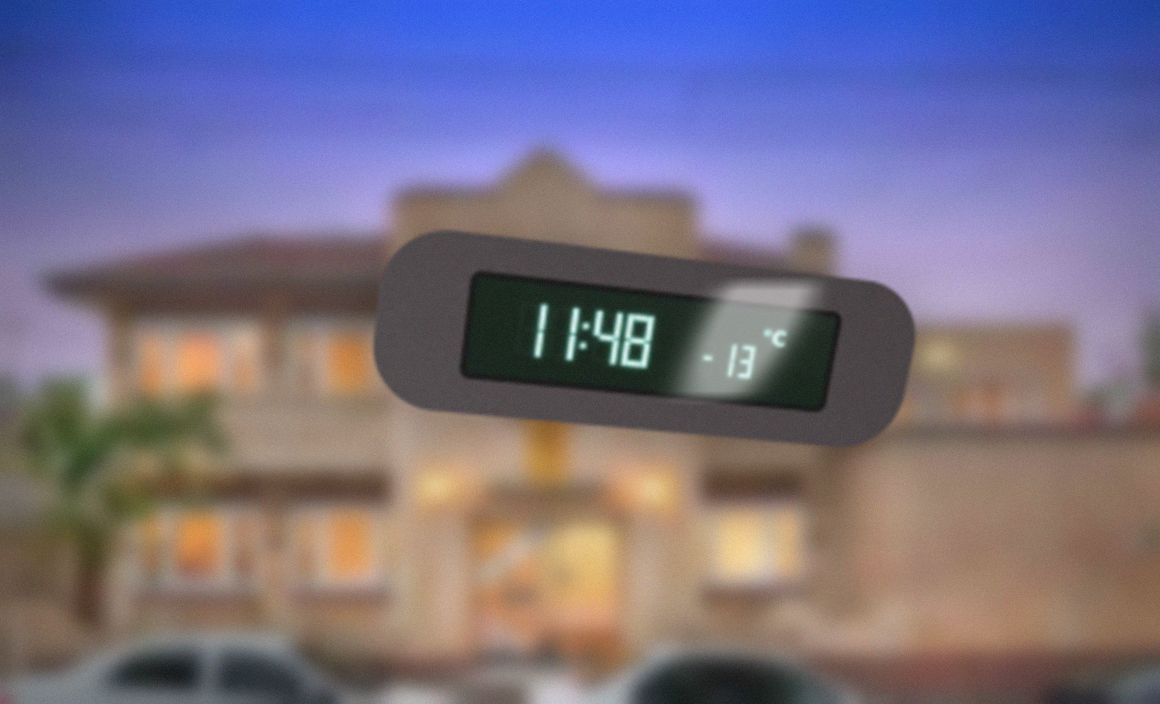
**11:48**
